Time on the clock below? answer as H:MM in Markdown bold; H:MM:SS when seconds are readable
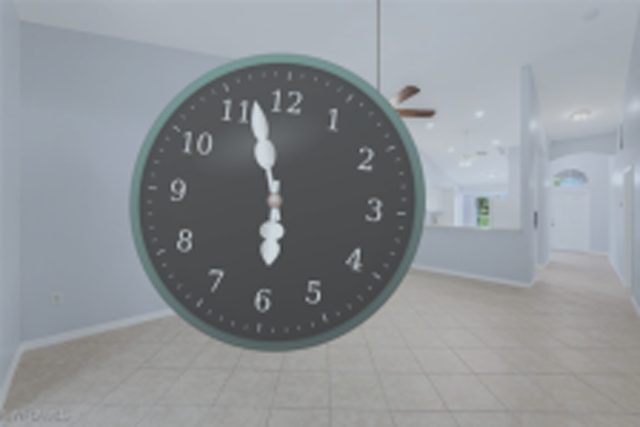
**5:57**
